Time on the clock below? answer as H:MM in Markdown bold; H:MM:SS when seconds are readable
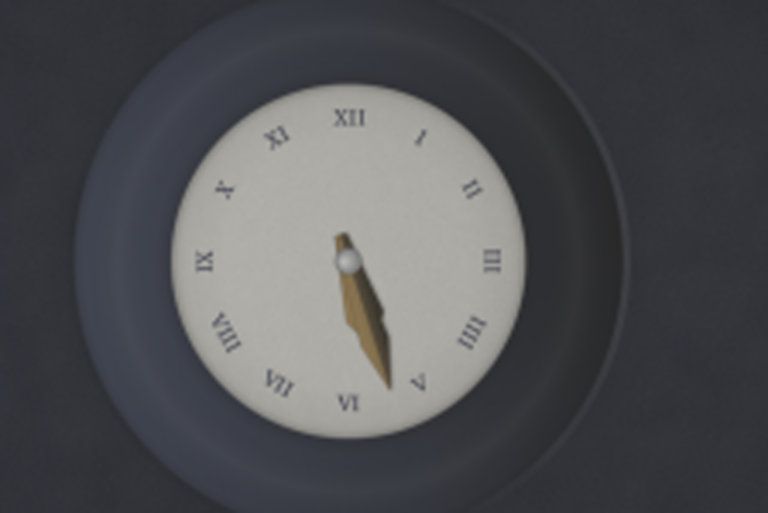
**5:27**
